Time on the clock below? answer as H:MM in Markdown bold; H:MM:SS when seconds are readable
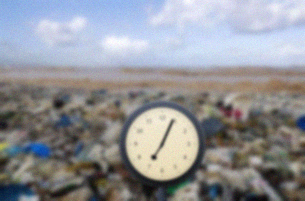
**7:04**
